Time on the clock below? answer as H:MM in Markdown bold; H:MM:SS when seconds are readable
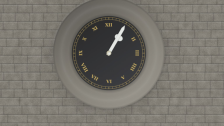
**1:05**
